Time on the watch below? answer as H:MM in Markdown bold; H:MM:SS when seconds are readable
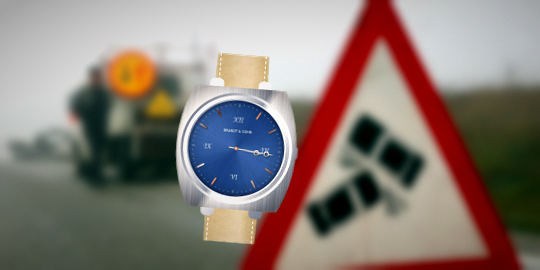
**3:16**
